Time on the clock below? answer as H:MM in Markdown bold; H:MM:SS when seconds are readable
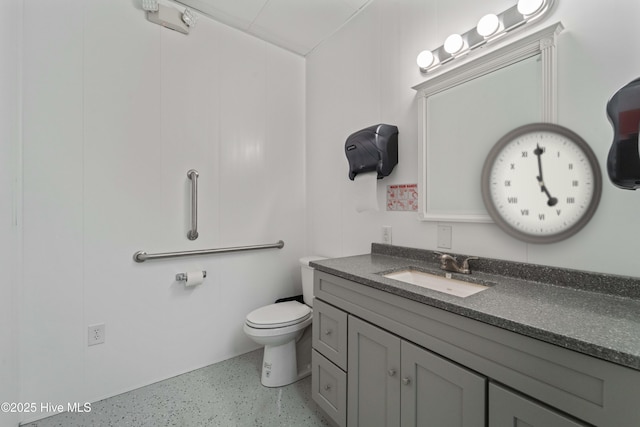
**4:59**
